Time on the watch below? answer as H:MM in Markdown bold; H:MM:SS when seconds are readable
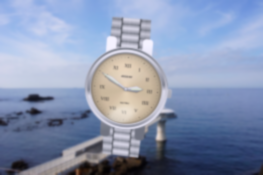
**2:50**
